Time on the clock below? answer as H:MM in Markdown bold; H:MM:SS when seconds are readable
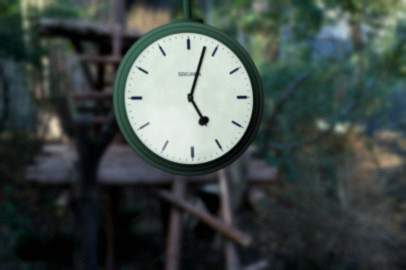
**5:03**
